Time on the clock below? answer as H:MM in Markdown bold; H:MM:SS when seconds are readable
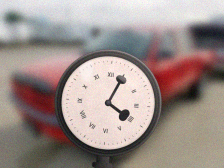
**4:04**
